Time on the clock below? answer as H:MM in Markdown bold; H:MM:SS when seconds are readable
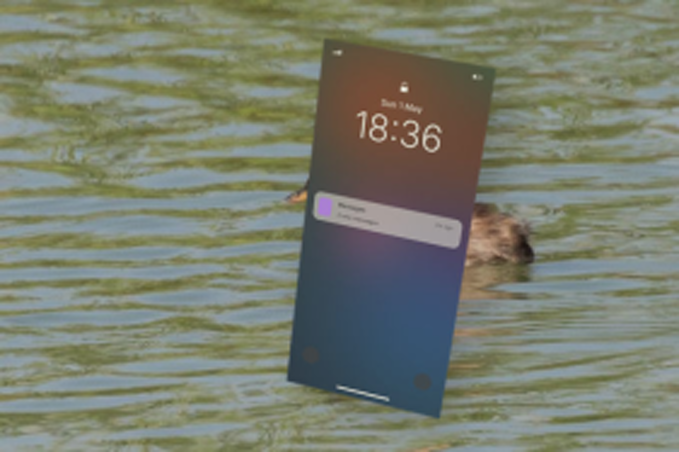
**18:36**
